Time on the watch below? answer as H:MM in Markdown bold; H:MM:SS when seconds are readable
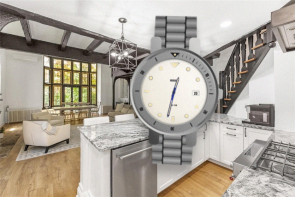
**12:32**
